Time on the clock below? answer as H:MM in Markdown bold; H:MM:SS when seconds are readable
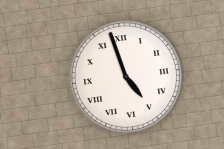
**4:58**
